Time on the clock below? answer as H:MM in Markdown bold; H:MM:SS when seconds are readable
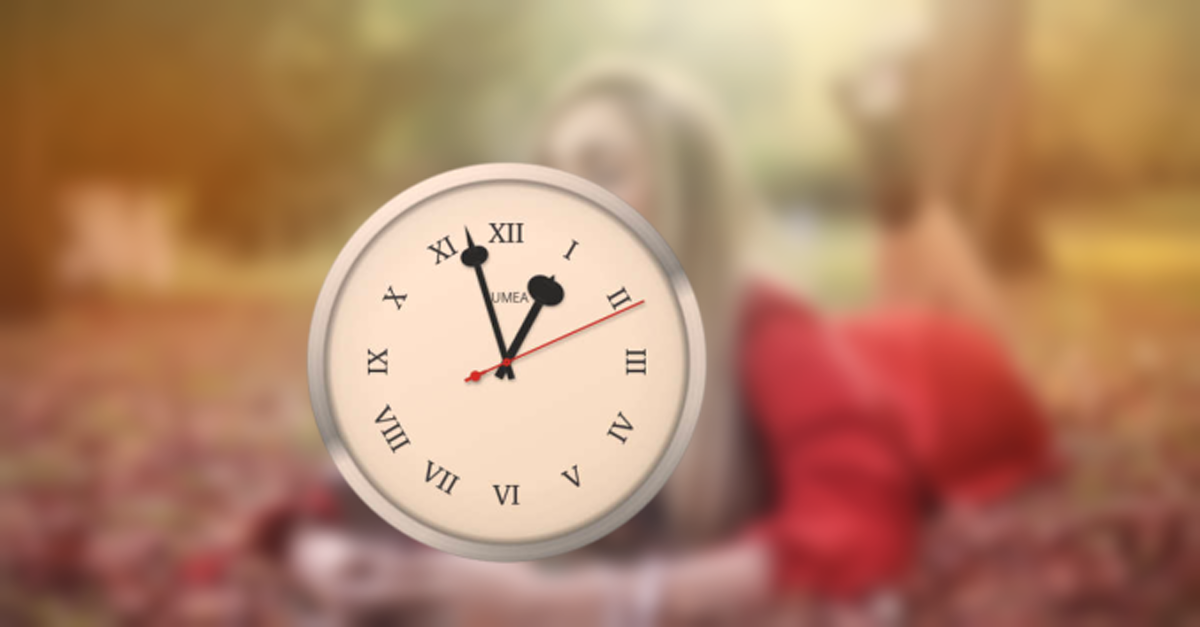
**12:57:11**
